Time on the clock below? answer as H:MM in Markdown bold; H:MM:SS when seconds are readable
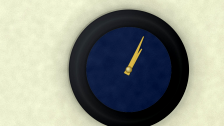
**1:04**
